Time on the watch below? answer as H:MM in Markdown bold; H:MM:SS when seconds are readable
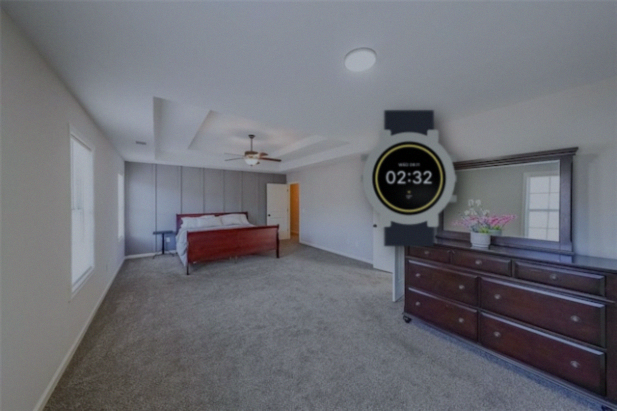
**2:32**
